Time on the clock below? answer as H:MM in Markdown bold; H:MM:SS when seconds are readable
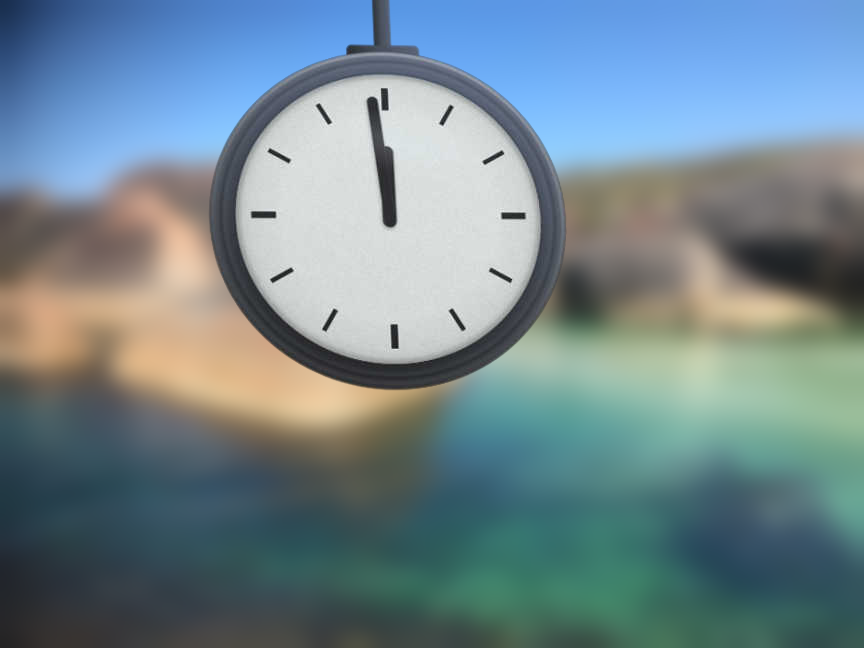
**11:59**
